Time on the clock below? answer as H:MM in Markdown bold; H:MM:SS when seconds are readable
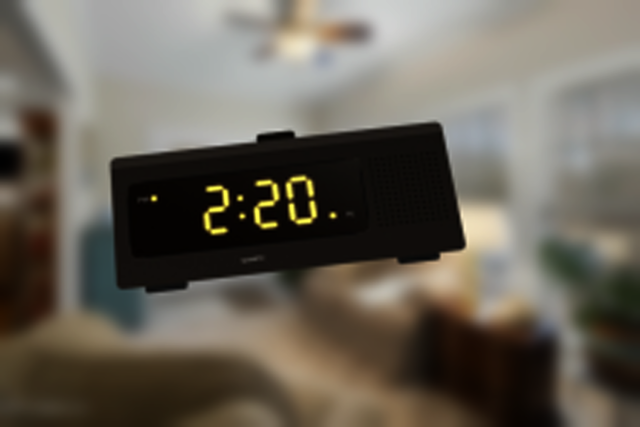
**2:20**
